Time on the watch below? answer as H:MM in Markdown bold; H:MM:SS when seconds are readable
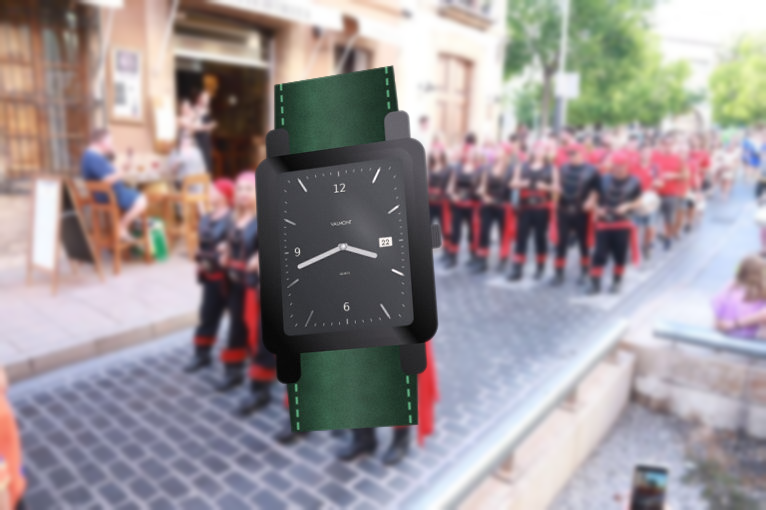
**3:42**
